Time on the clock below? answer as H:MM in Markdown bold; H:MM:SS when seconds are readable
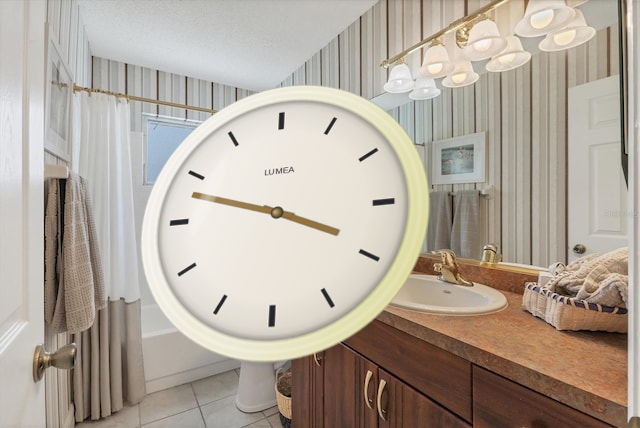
**3:48**
